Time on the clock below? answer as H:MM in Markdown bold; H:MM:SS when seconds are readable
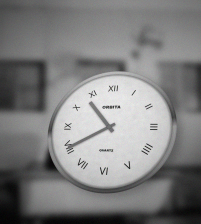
**10:40**
